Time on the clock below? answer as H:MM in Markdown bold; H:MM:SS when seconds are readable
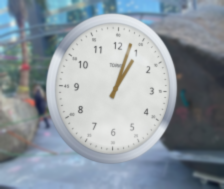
**1:03**
